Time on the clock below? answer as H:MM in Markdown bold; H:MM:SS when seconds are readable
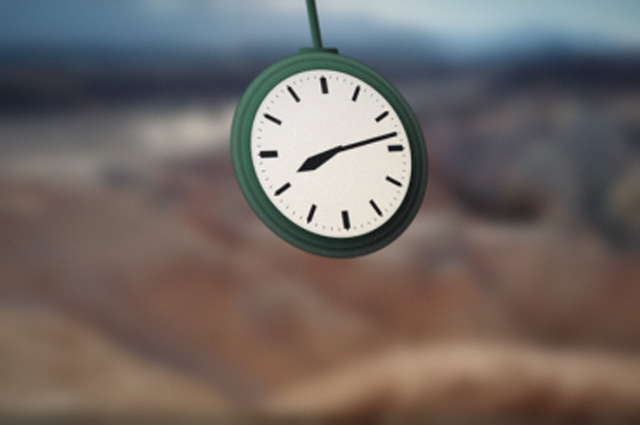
**8:13**
